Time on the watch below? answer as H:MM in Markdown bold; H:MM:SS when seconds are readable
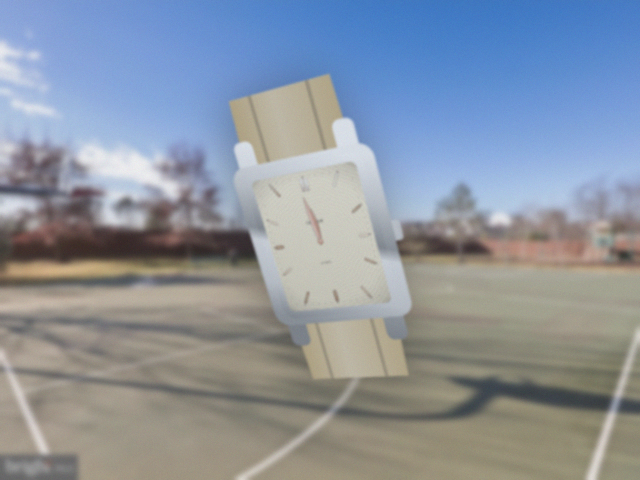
**11:59**
